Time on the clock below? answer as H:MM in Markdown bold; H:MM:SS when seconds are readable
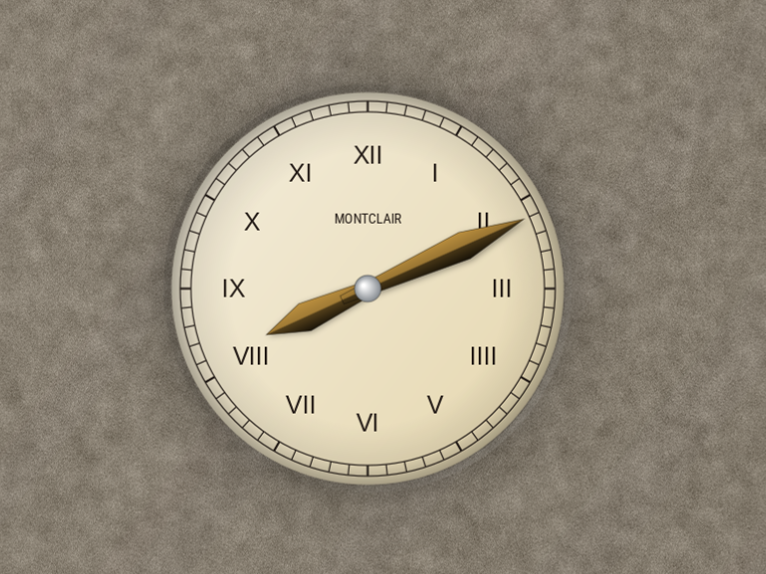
**8:11**
